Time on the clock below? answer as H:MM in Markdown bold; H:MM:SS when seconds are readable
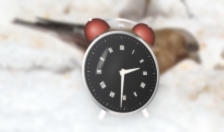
**2:31**
